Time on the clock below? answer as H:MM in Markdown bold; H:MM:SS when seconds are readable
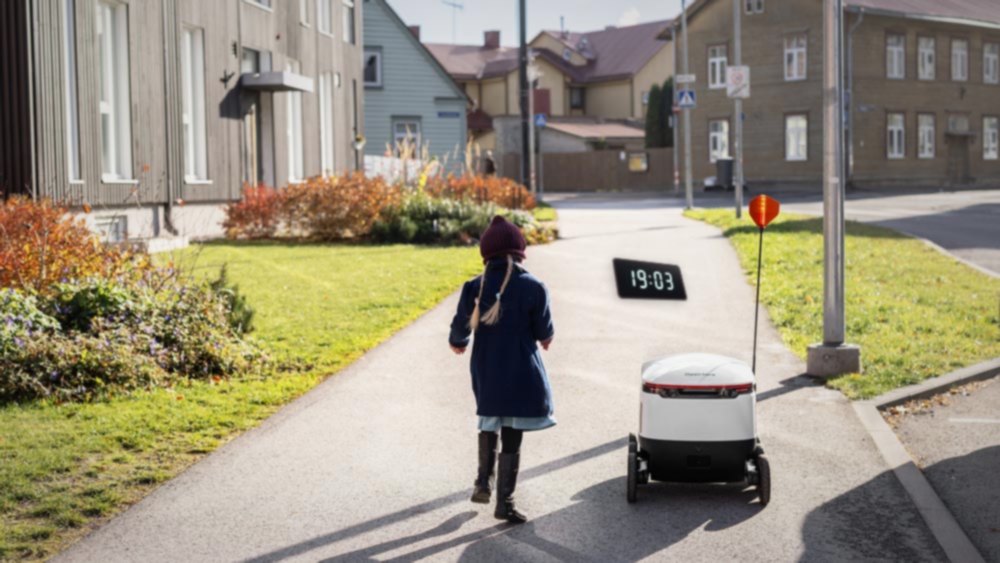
**19:03**
